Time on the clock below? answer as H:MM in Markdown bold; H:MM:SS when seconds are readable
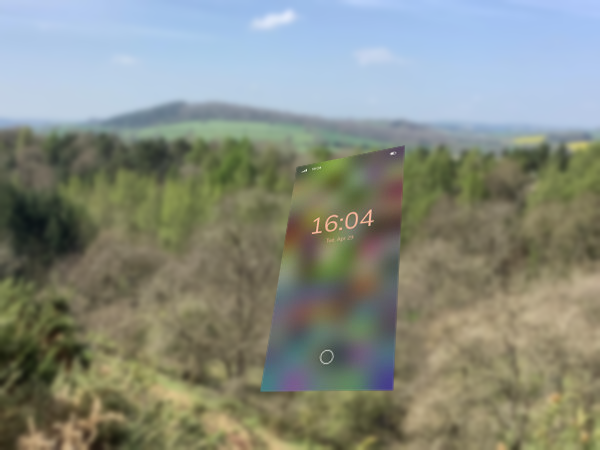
**16:04**
